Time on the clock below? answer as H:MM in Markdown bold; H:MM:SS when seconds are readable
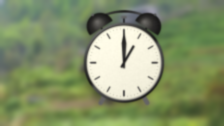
**1:00**
